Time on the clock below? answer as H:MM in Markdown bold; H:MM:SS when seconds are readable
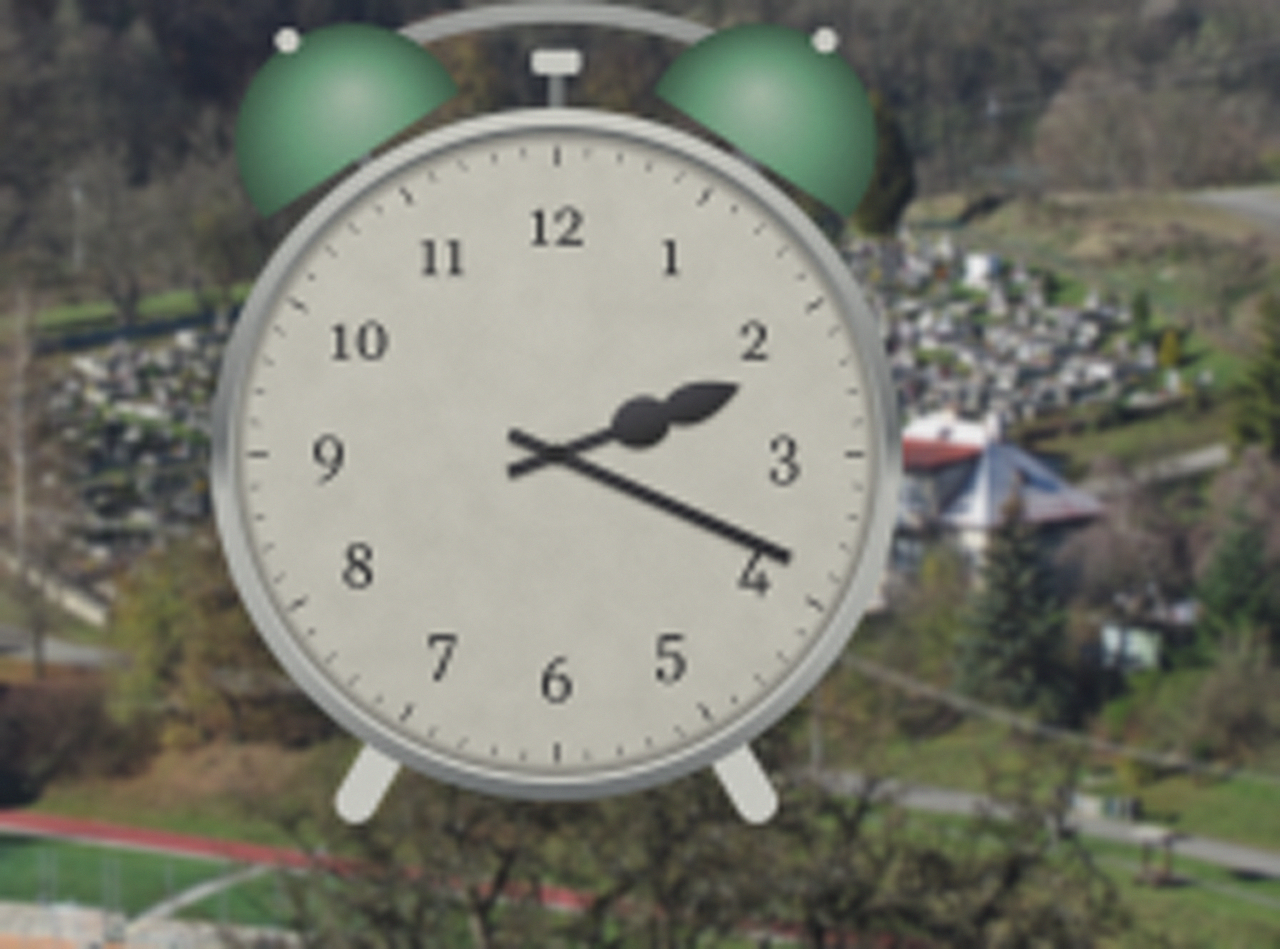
**2:19**
